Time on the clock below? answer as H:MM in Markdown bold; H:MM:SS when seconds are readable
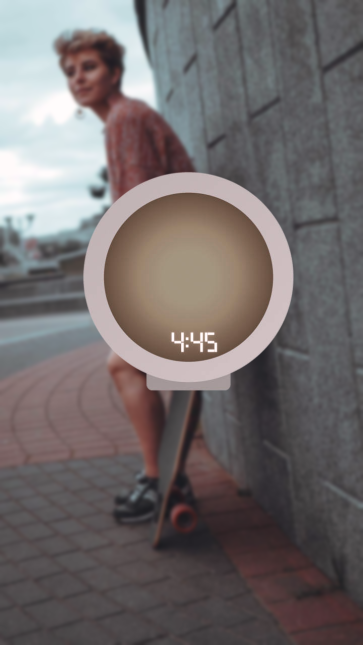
**4:45**
